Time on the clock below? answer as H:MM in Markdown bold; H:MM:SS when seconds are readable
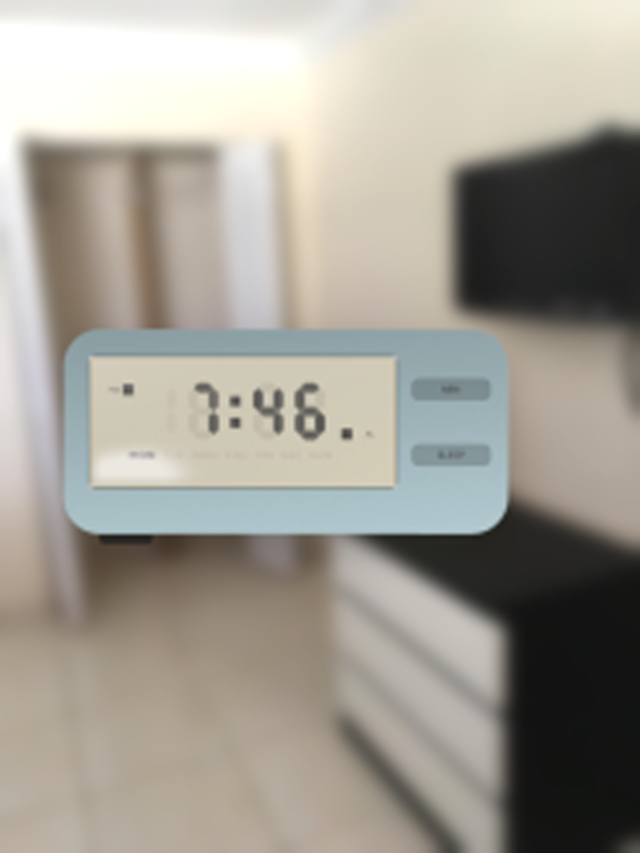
**7:46**
